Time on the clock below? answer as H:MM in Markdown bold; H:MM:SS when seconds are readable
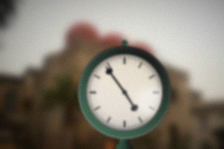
**4:54**
